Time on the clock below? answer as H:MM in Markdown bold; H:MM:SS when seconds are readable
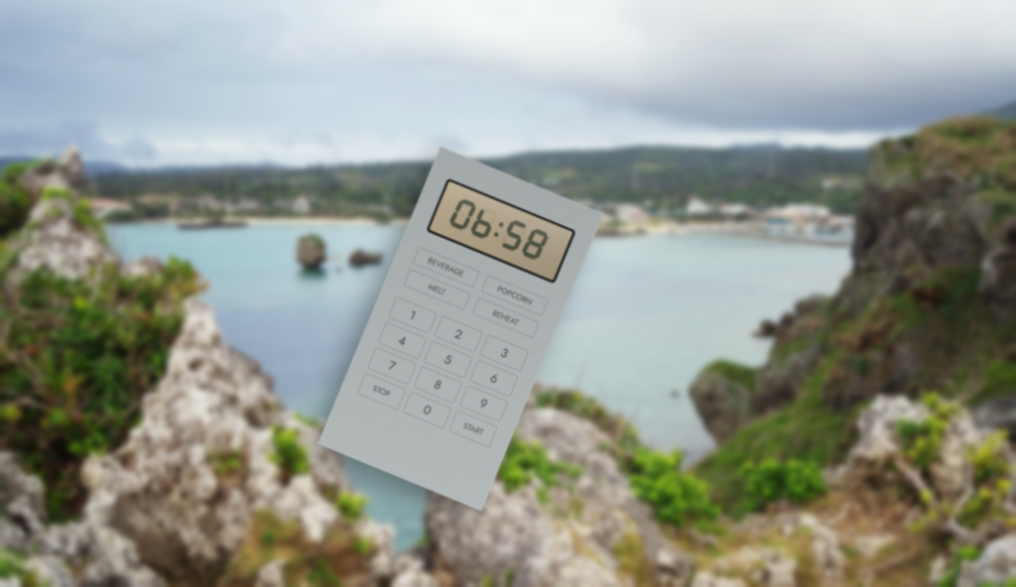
**6:58**
